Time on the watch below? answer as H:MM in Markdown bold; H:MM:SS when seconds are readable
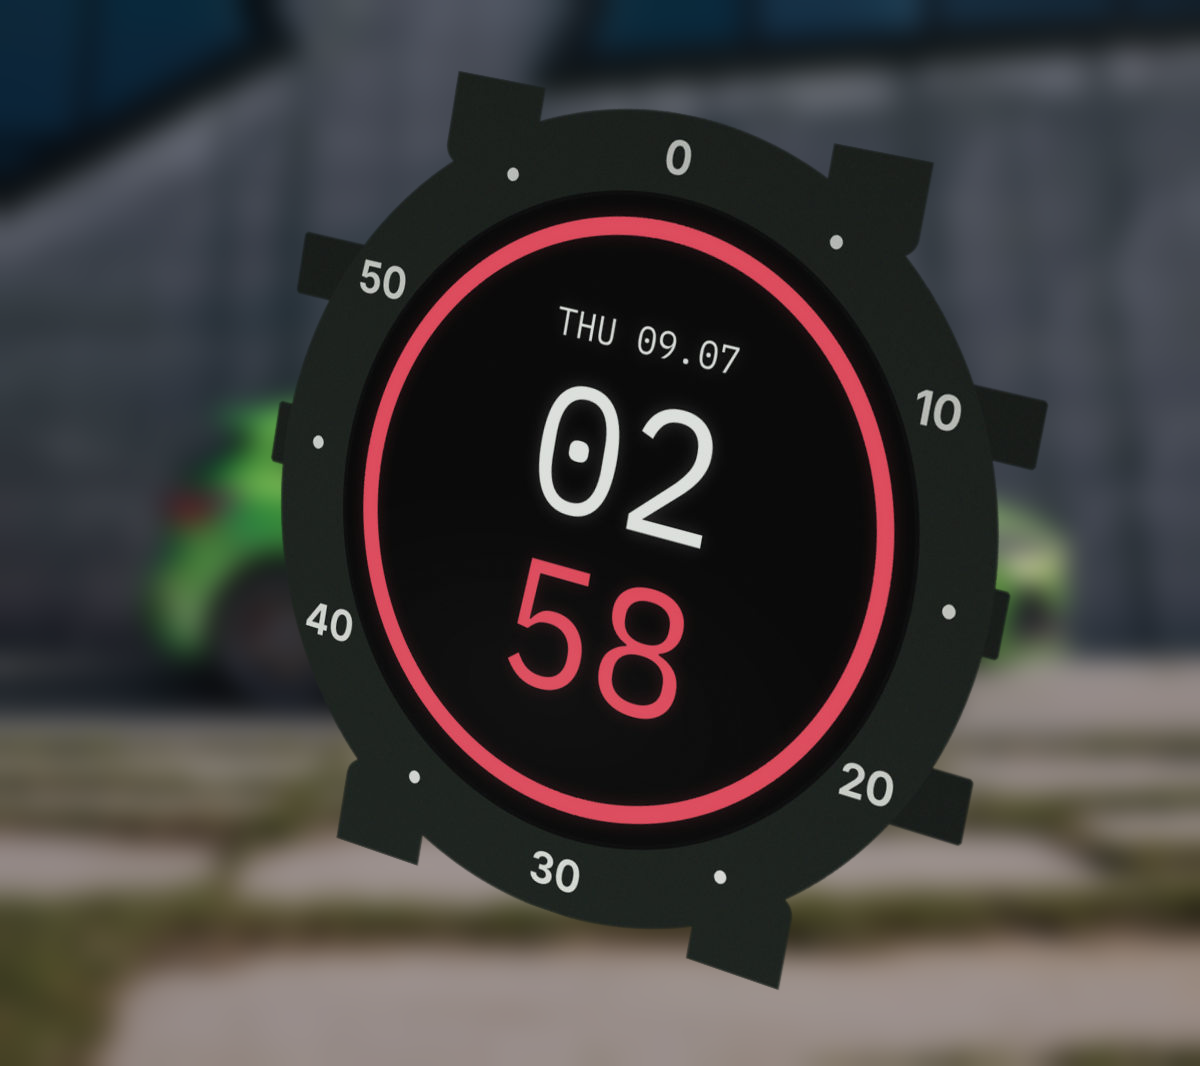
**2:58**
